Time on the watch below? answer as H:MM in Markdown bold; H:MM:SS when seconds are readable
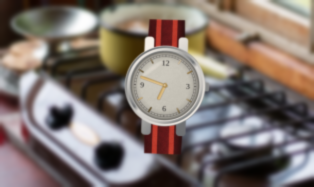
**6:48**
